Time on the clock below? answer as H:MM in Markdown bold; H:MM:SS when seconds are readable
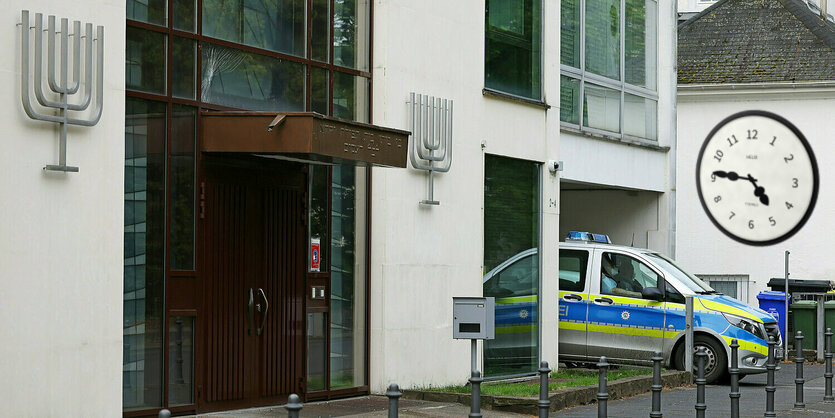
**4:46**
